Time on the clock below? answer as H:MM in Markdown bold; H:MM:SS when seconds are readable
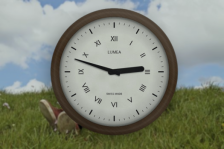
**2:48**
